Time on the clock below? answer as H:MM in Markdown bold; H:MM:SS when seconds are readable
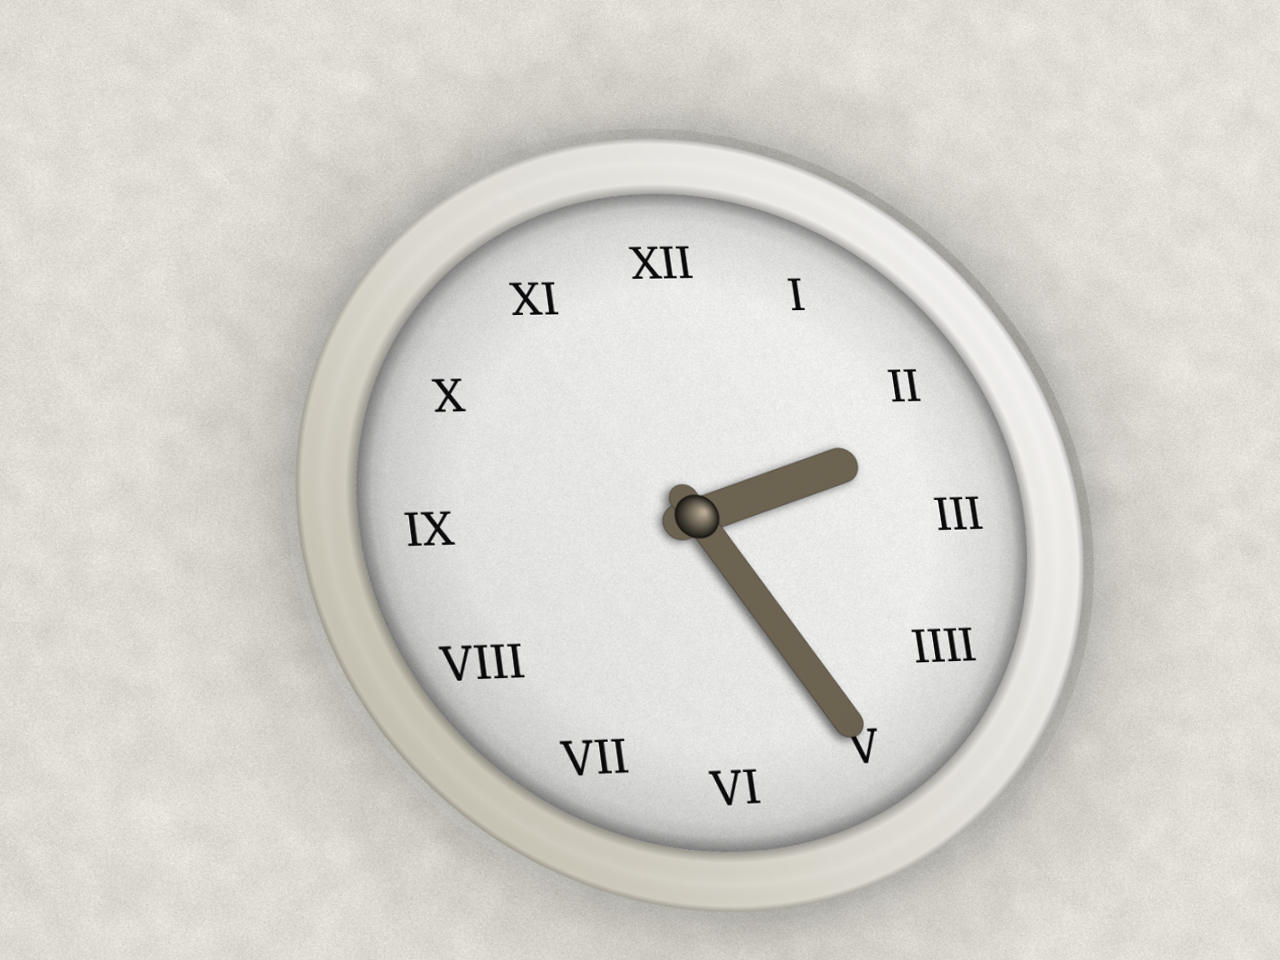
**2:25**
